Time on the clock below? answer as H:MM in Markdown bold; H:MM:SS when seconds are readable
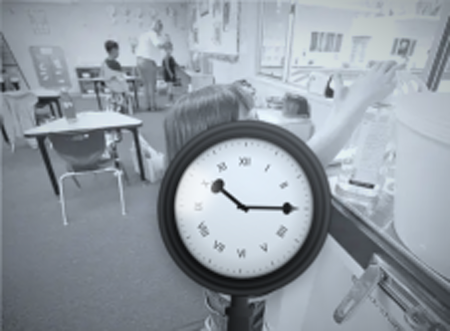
**10:15**
